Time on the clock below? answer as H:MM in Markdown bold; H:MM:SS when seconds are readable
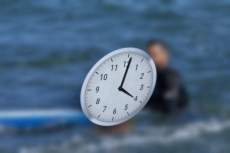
**4:01**
